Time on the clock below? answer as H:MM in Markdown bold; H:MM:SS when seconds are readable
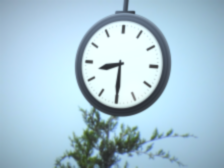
**8:30**
